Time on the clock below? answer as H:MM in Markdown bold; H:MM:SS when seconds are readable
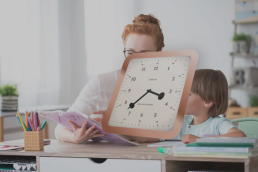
**3:37**
